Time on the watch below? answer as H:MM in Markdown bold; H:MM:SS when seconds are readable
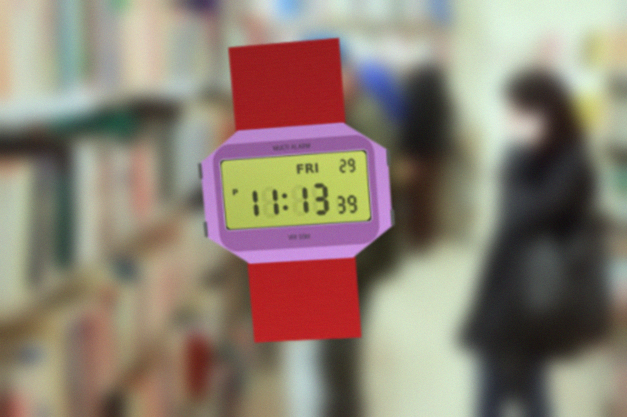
**11:13:39**
